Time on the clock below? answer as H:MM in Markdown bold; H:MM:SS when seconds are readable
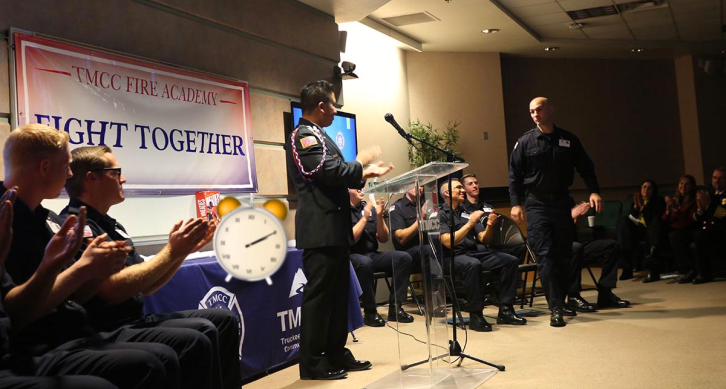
**2:10**
